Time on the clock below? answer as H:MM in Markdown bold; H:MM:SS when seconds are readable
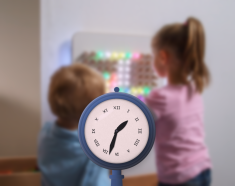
**1:33**
